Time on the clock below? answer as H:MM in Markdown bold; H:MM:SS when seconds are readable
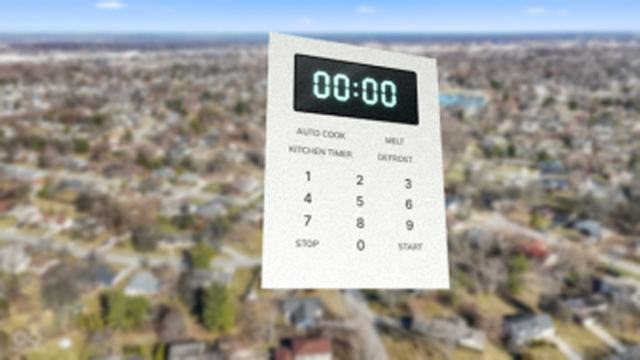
**0:00**
